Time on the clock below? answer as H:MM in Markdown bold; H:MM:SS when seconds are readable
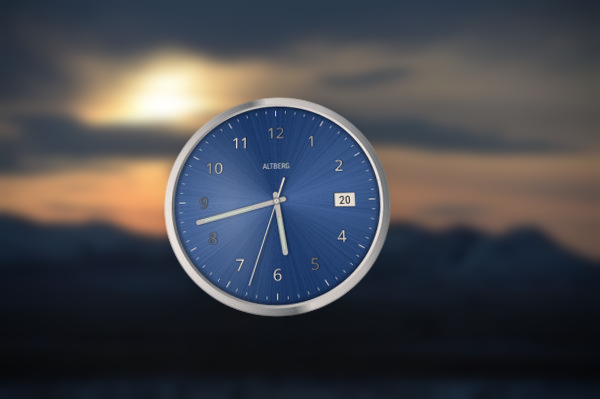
**5:42:33**
